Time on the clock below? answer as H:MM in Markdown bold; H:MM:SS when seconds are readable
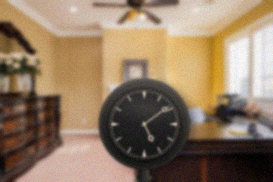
**5:09**
